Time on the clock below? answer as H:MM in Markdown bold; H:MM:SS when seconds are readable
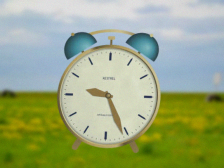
**9:26**
